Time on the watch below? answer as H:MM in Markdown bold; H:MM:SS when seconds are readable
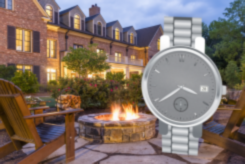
**3:39**
